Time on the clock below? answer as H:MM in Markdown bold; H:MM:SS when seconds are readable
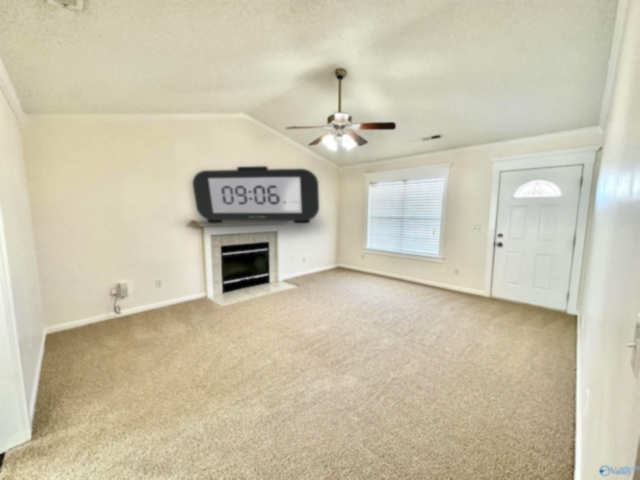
**9:06**
